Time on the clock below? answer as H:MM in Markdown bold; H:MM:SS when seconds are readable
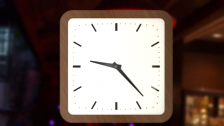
**9:23**
